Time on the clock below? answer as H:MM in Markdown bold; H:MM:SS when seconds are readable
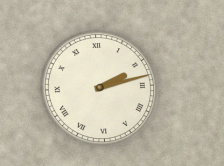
**2:13**
